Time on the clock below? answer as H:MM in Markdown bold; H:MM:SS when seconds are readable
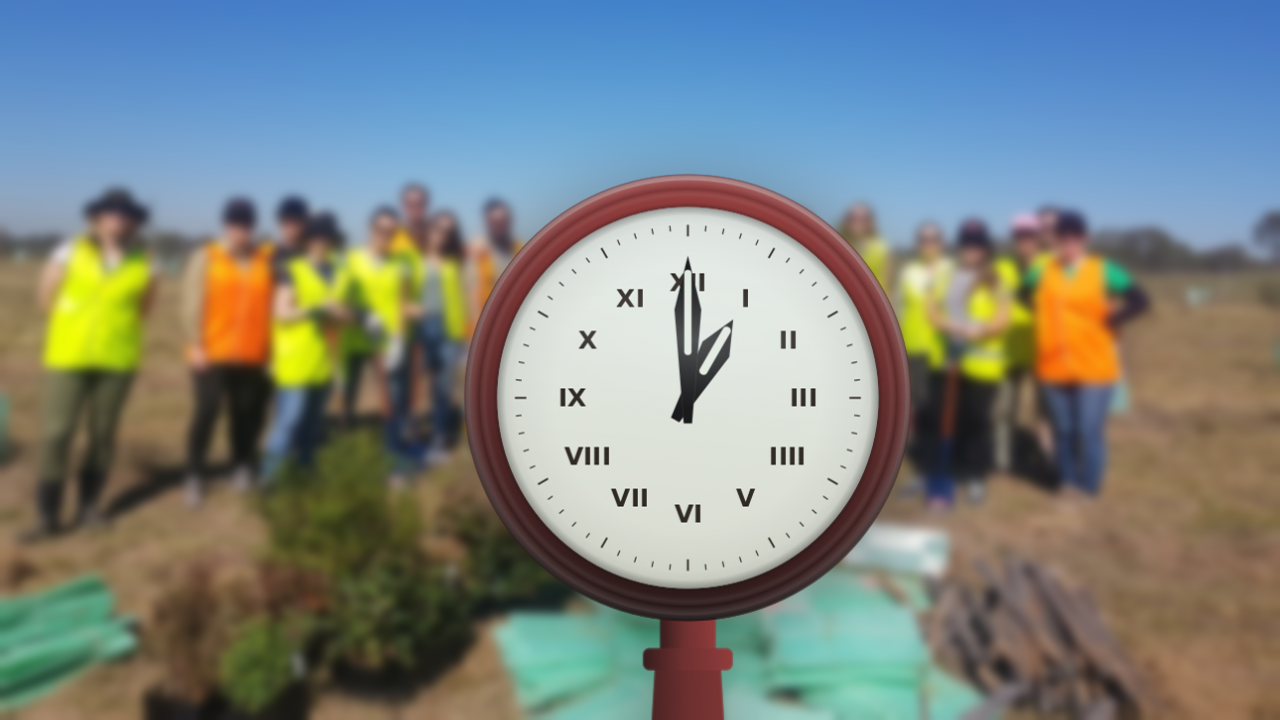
**1:00**
